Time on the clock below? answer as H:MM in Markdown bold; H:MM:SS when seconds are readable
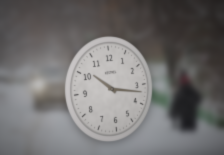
**10:17**
